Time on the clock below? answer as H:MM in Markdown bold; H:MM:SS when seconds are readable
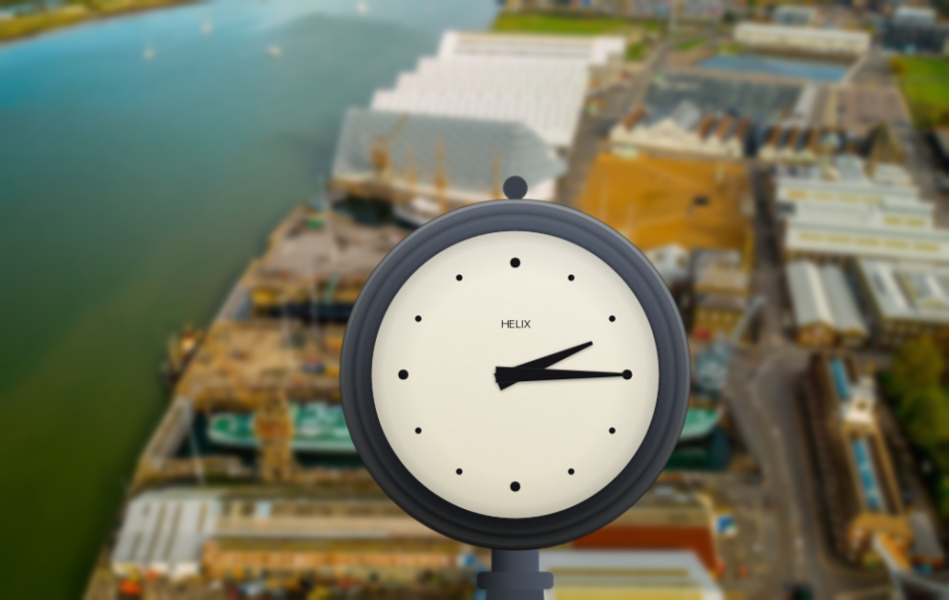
**2:15**
